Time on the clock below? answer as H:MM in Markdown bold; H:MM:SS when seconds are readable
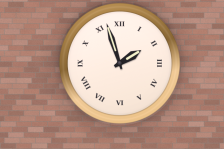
**1:57**
